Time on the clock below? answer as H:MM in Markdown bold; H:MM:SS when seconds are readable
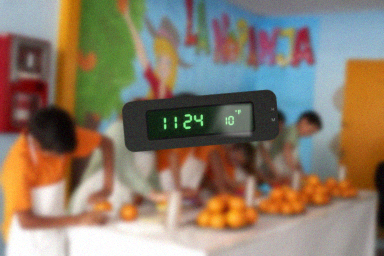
**11:24**
